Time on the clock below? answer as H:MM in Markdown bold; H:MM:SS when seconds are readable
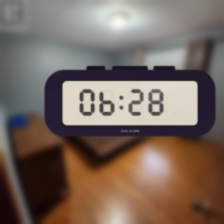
**6:28**
